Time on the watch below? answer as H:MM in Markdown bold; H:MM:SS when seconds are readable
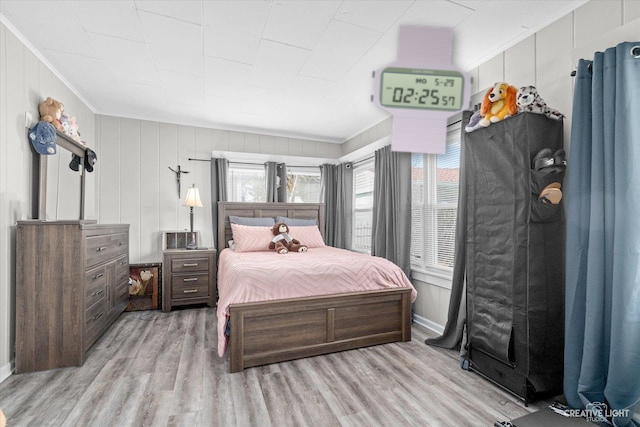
**2:25**
